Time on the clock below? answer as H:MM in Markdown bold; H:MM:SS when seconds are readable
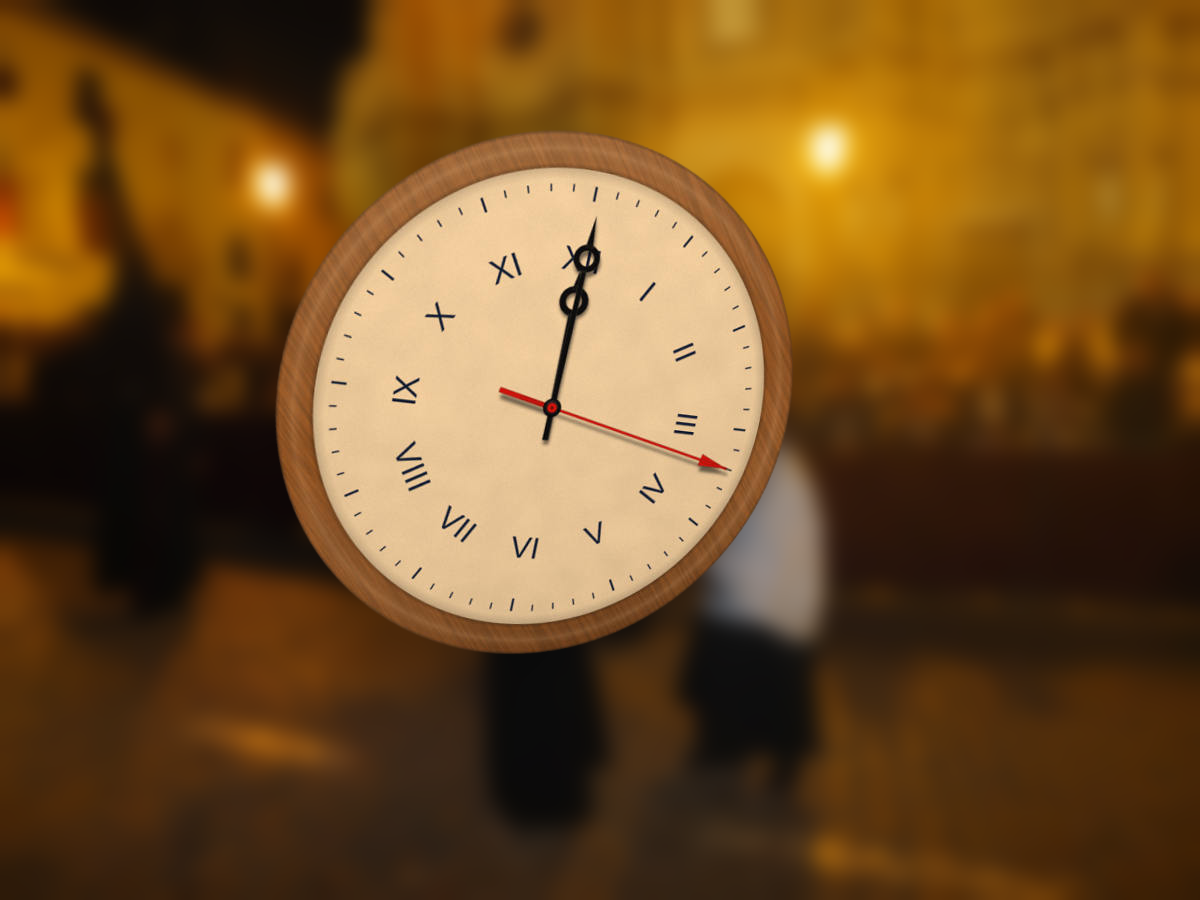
**12:00:17**
